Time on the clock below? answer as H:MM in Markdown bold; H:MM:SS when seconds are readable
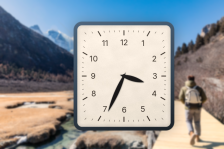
**3:34**
